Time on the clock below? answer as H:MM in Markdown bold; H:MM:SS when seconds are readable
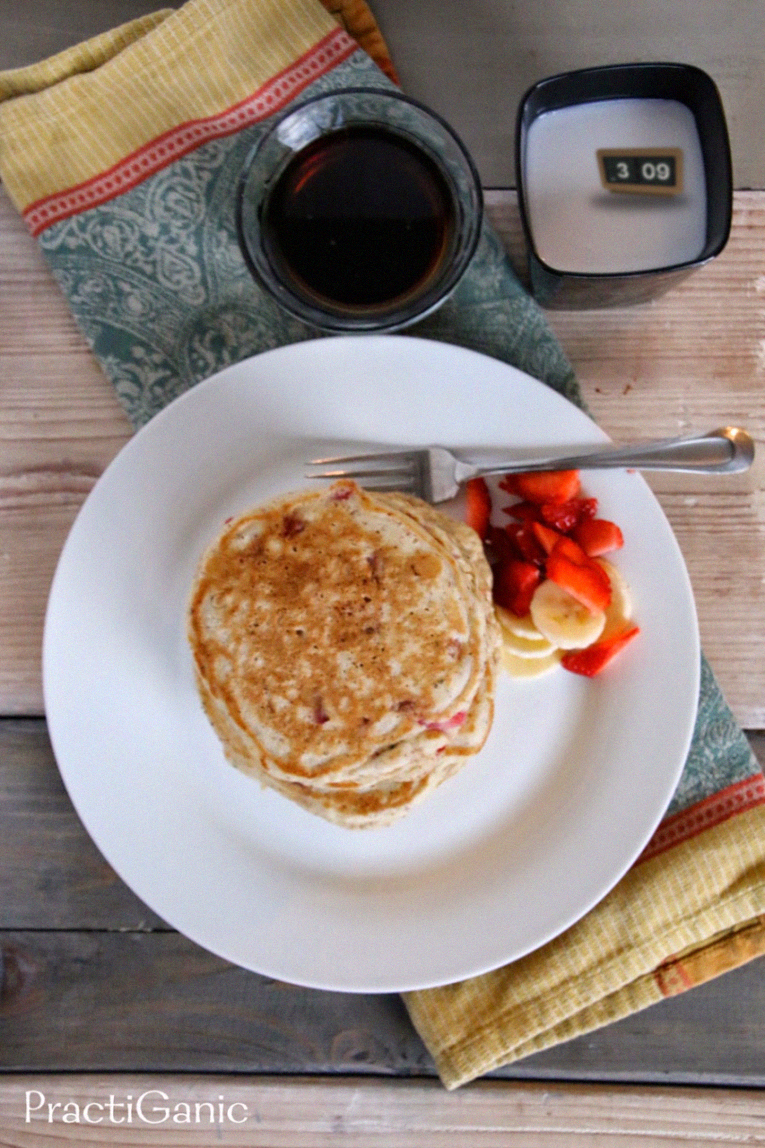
**3:09**
